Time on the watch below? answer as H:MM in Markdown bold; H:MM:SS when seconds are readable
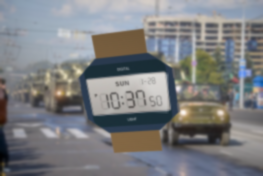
**10:37:50**
